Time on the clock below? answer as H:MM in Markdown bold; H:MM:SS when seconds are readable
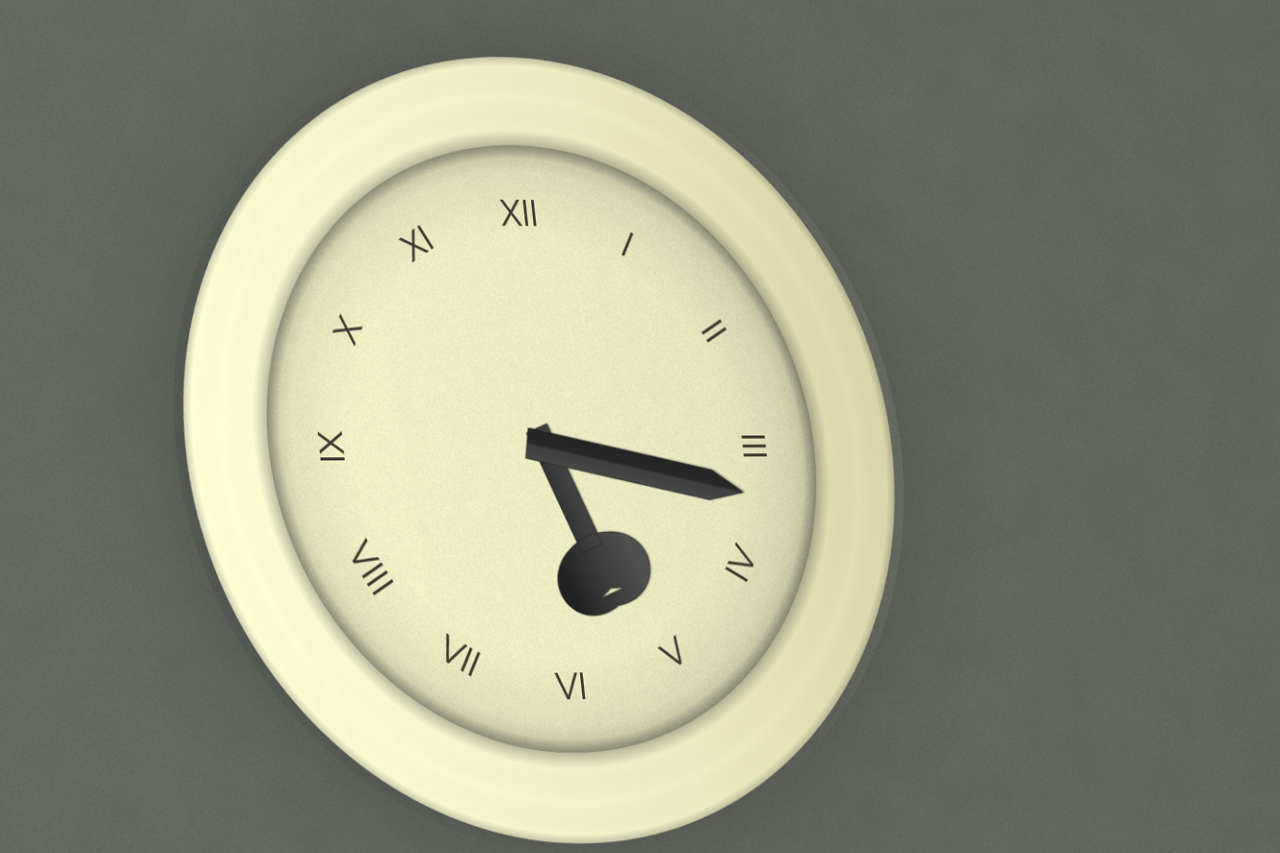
**5:17**
